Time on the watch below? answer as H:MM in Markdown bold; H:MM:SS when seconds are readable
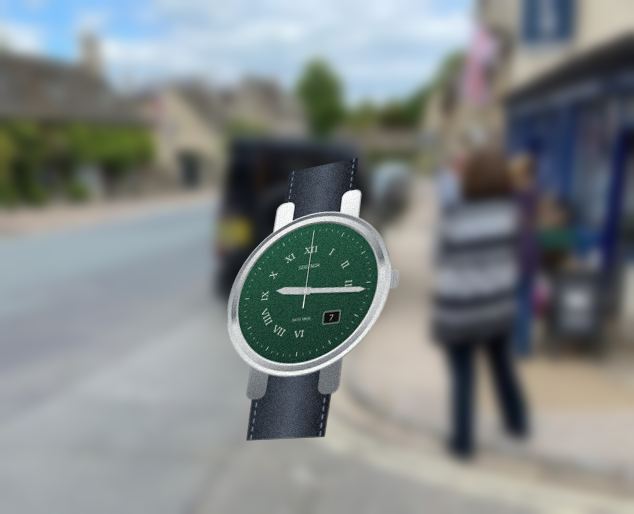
**9:16:00**
